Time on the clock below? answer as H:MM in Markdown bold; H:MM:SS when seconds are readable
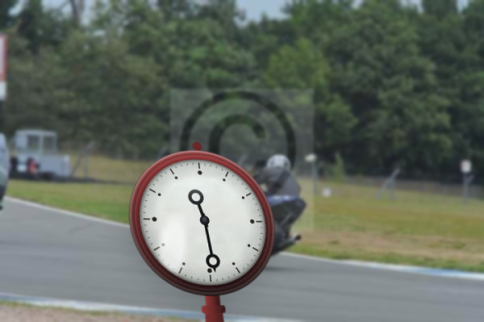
**11:29**
